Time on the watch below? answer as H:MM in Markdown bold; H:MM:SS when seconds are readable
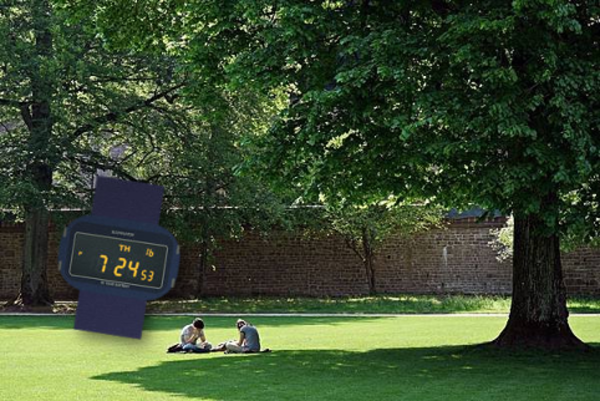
**7:24:53**
